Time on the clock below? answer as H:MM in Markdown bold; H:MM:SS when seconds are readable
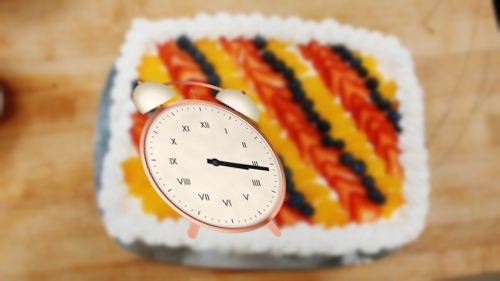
**3:16**
